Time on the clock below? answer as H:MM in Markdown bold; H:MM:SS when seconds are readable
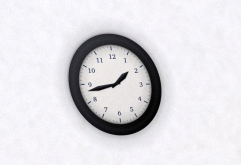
**1:43**
